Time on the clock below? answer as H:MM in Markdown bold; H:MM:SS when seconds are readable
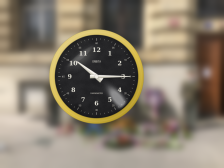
**10:15**
